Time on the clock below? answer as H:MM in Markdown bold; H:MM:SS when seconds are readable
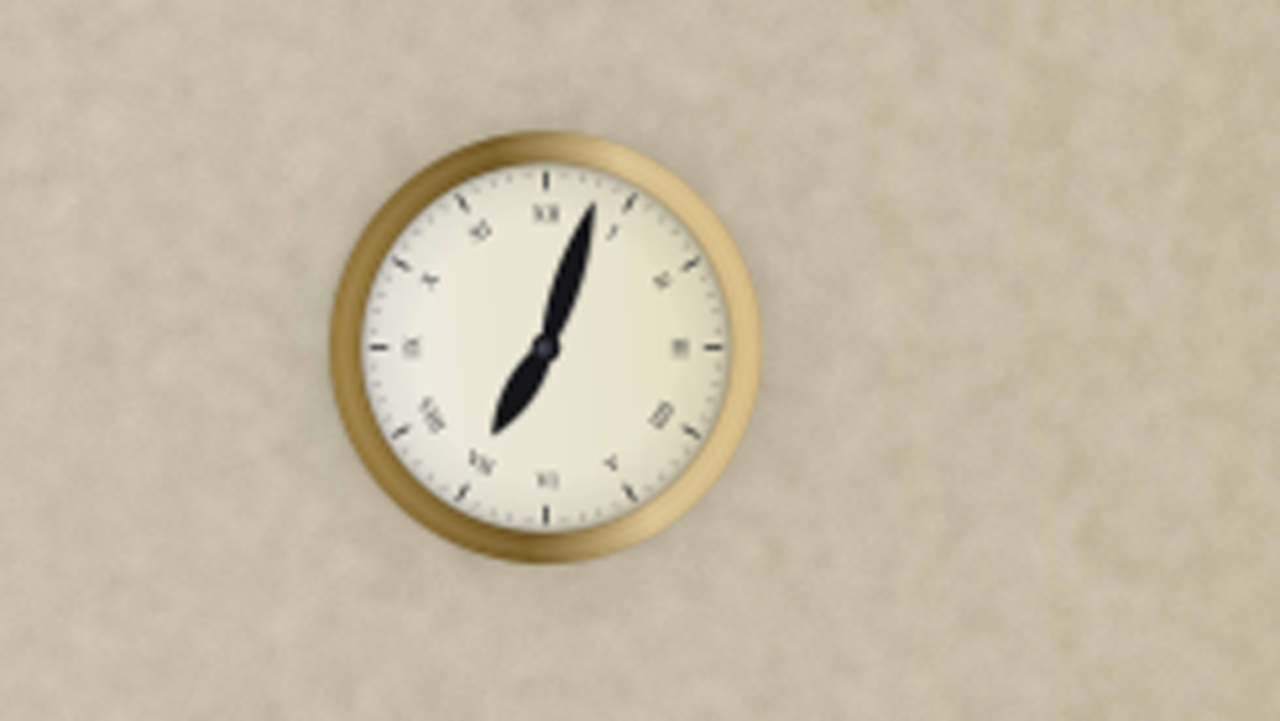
**7:03**
